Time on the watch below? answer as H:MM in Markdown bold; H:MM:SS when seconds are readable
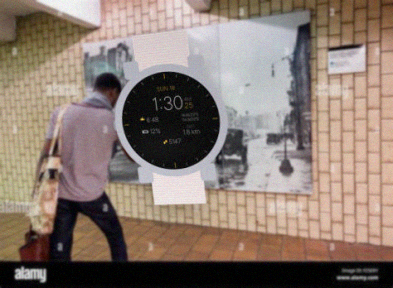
**1:30**
